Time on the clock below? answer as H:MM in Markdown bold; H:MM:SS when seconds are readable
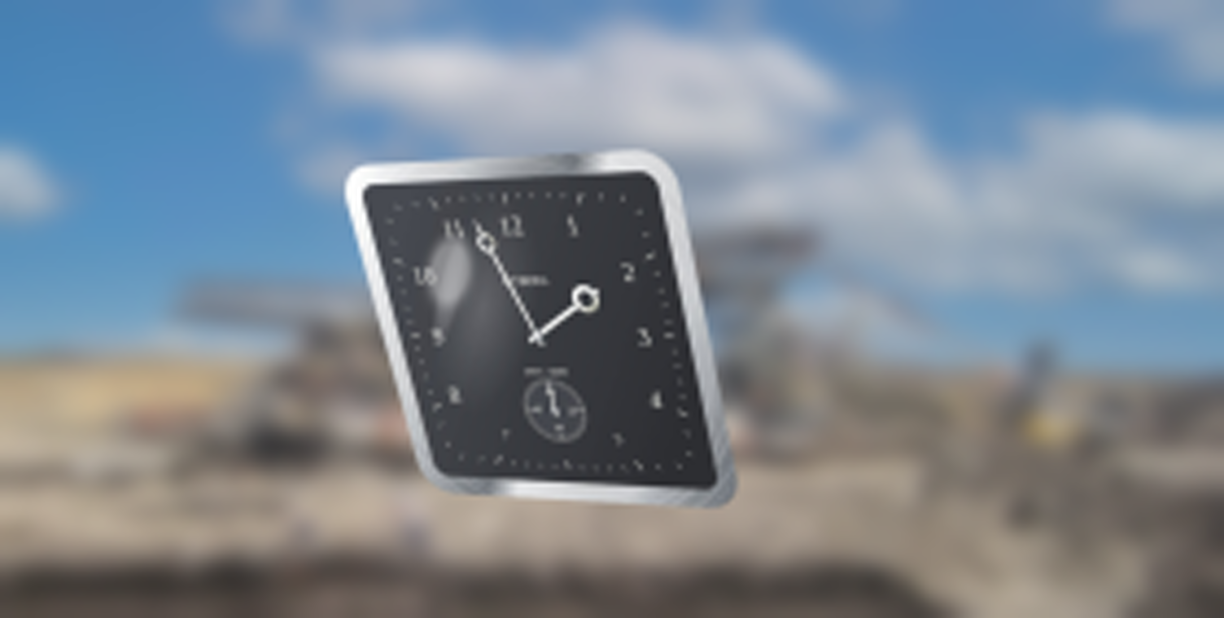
**1:57**
